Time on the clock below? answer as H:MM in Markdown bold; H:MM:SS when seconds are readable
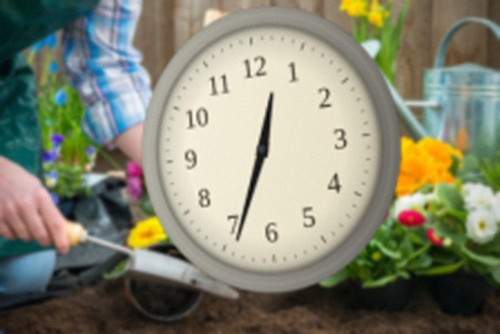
**12:34**
